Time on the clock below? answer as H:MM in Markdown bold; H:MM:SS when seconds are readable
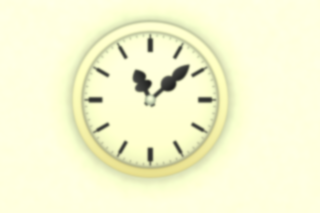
**11:08**
